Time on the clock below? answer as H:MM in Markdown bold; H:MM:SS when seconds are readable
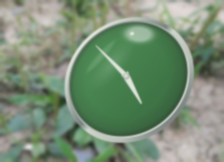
**4:52**
